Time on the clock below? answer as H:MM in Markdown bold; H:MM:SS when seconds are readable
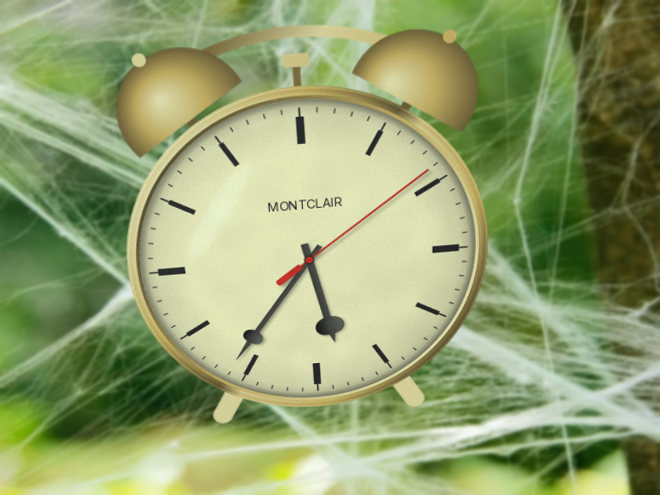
**5:36:09**
